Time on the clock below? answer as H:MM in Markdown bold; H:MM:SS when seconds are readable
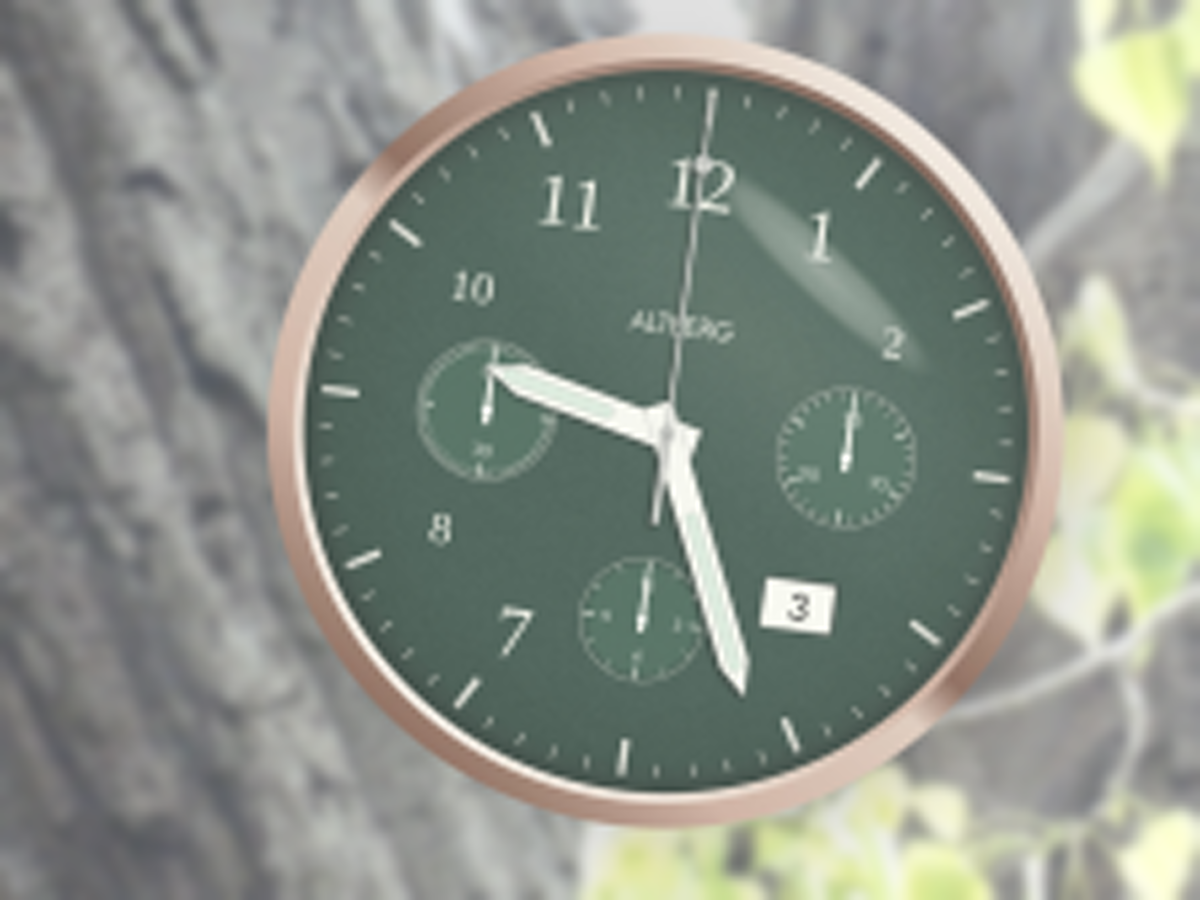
**9:26**
